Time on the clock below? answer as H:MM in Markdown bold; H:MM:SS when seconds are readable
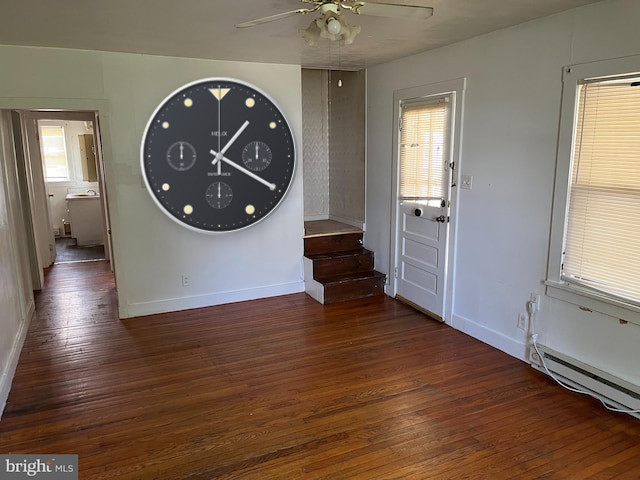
**1:20**
